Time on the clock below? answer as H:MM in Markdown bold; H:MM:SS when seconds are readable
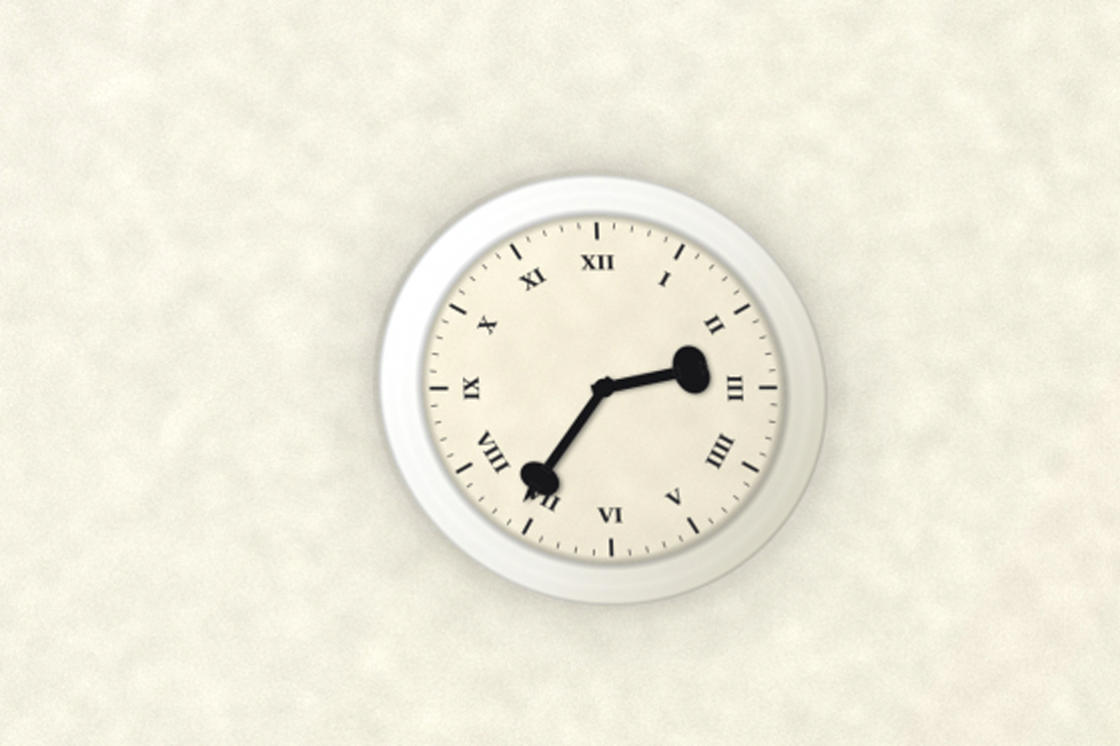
**2:36**
